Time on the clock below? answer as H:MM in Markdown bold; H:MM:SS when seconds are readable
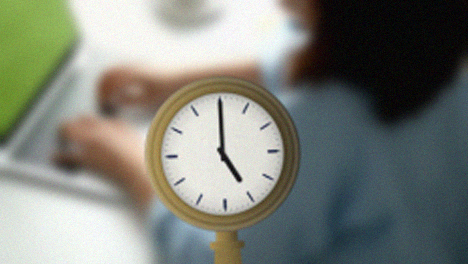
**5:00**
